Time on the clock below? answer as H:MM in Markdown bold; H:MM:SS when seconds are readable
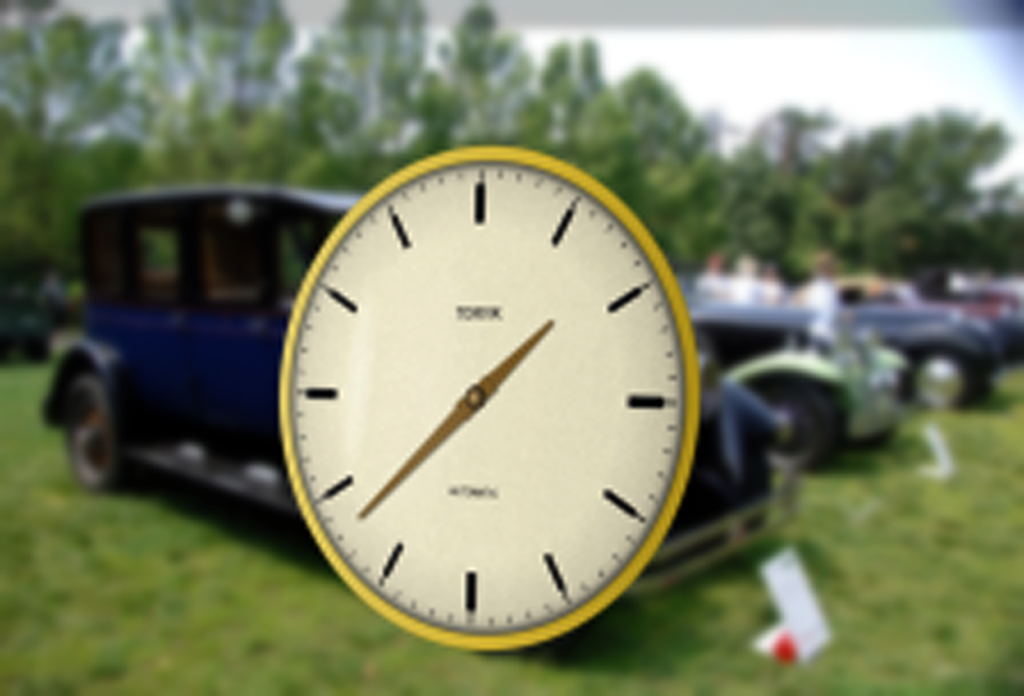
**1:38**
